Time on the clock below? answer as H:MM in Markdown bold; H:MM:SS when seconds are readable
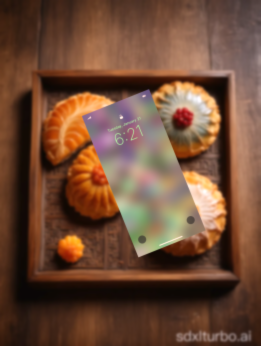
**6:21**
